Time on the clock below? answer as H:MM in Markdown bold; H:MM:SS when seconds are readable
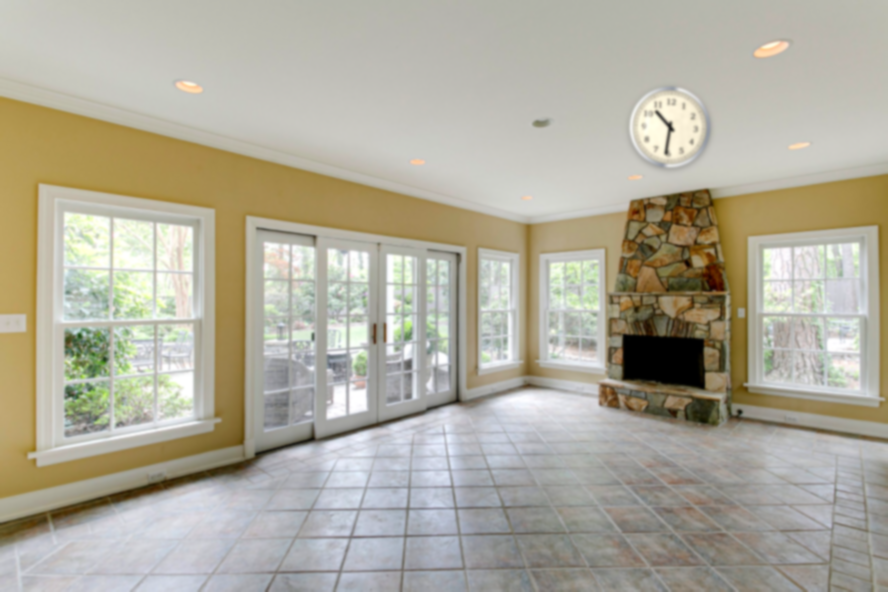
**10:31**
